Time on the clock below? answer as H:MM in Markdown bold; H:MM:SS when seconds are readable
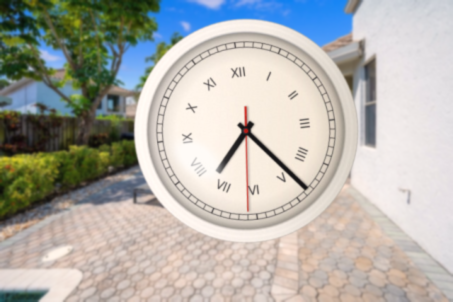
**7:23:31**
